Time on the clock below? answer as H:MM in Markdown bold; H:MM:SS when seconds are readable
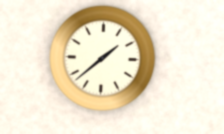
**1:38**
